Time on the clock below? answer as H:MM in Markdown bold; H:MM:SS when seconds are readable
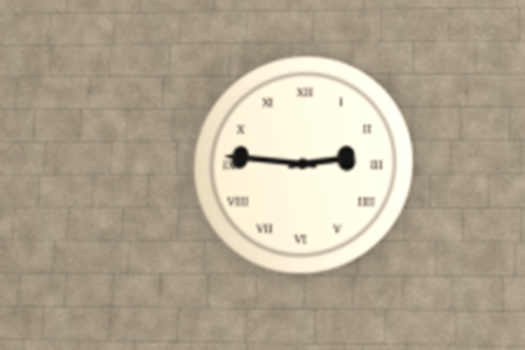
**2:46**
